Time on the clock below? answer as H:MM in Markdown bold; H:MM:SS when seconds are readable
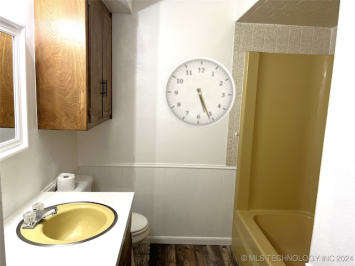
**5:26**
